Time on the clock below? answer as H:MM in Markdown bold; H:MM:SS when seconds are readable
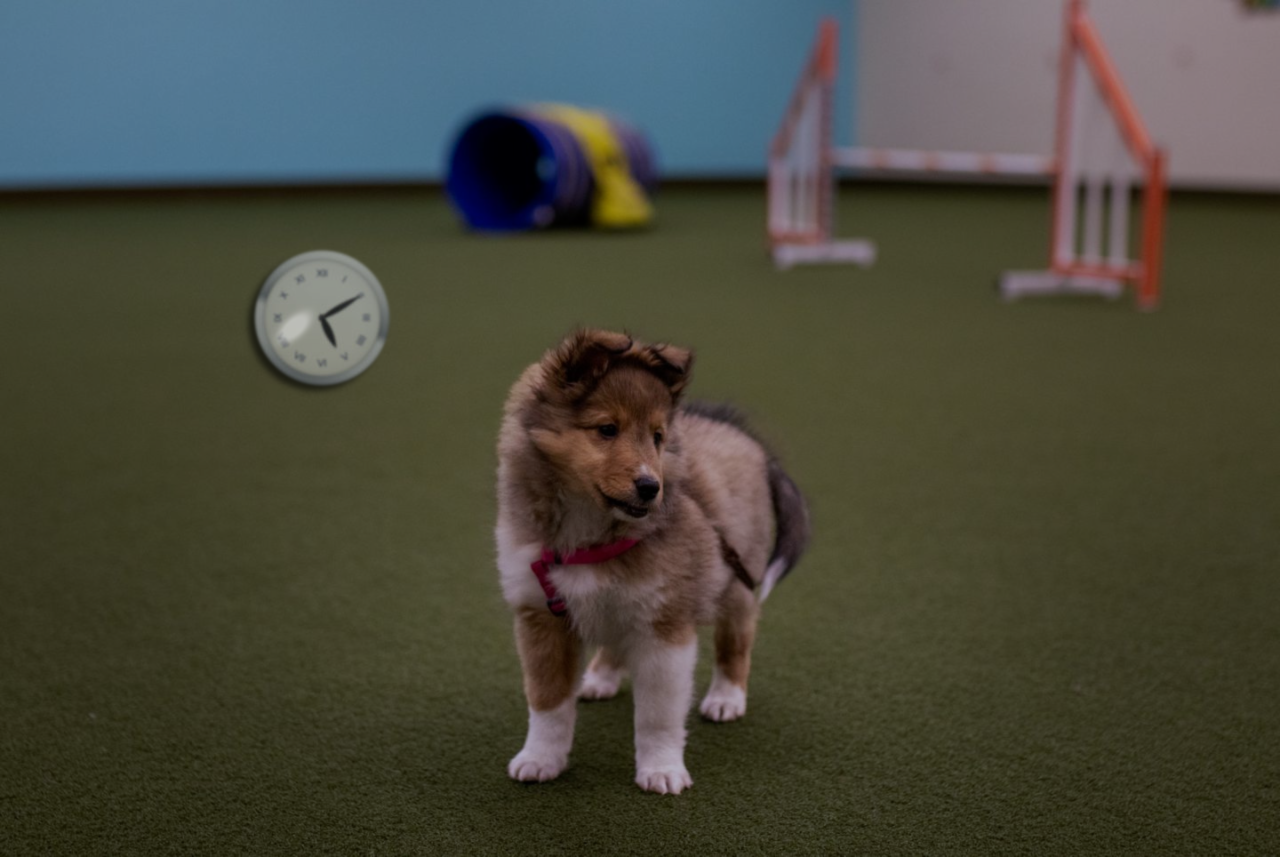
**5:10**
